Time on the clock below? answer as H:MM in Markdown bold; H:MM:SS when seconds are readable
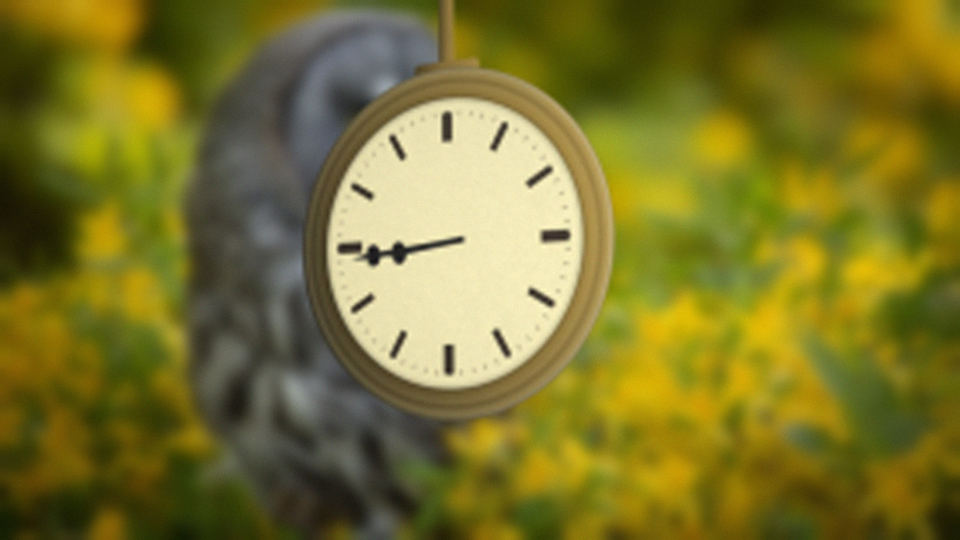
**8:44**
